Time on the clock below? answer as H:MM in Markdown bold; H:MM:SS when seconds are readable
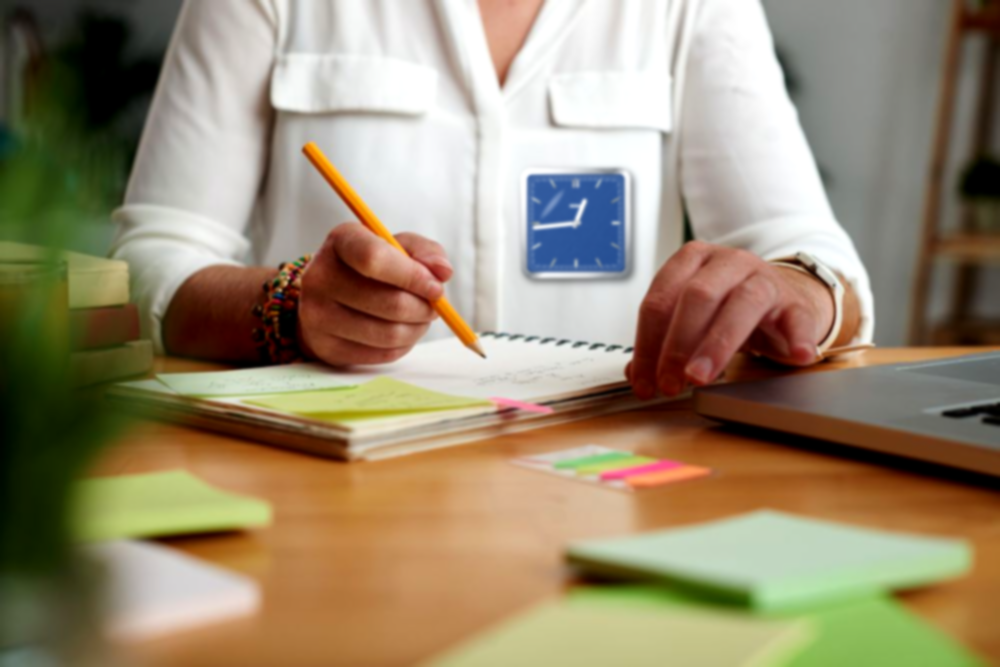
**12:44**
